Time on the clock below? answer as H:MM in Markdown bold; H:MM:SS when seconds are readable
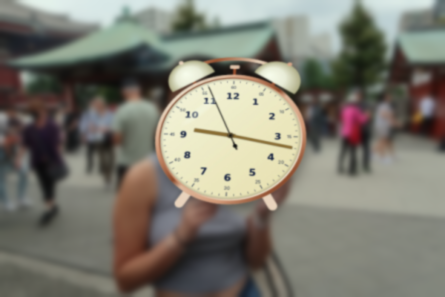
**9:16:56**
